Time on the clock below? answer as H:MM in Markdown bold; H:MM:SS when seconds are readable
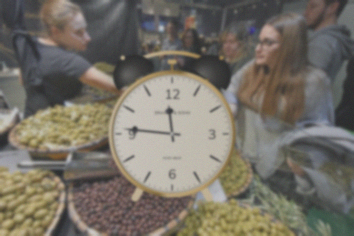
**11:46**
